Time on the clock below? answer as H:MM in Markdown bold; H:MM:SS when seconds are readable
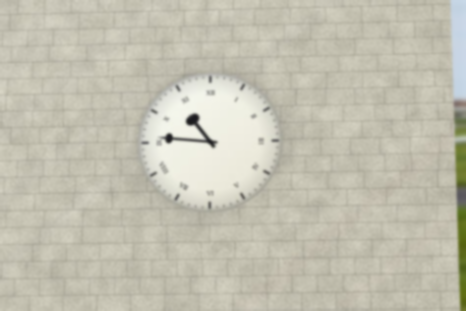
**10:46**
